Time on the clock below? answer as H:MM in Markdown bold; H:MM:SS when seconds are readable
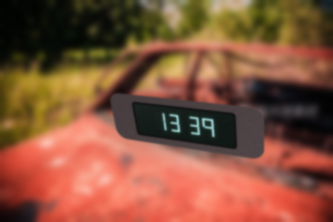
**13:39**
